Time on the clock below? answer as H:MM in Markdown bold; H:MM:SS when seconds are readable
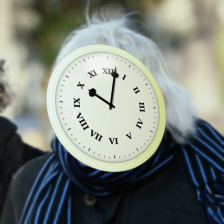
**10:02**
